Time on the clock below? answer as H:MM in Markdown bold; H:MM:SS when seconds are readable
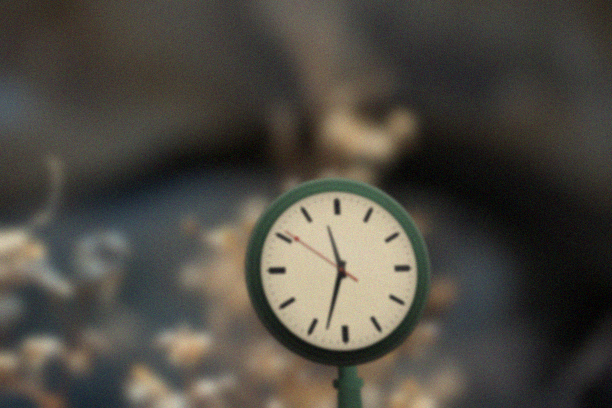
**11:32:51**
